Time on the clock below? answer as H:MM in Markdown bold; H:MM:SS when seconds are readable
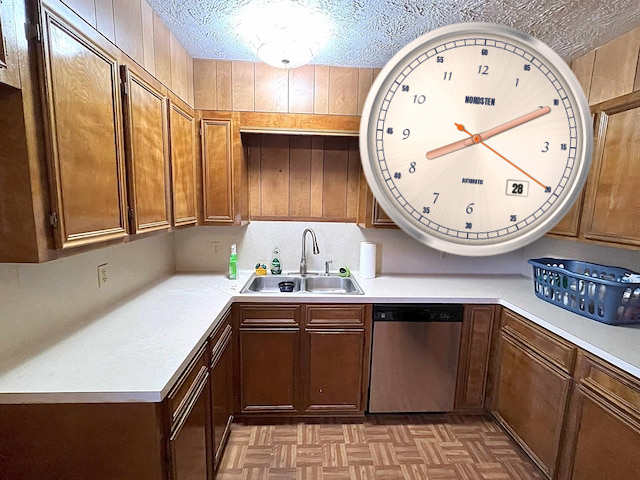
**8:10:20**
